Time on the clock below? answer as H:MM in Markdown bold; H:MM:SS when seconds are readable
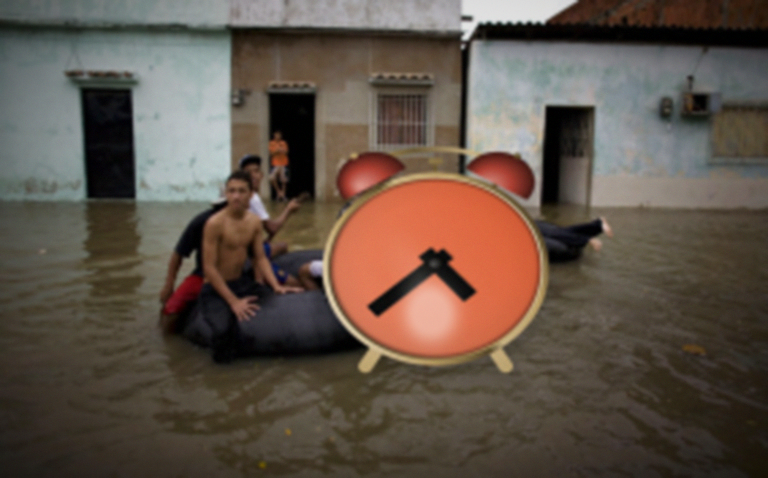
**4:38**
